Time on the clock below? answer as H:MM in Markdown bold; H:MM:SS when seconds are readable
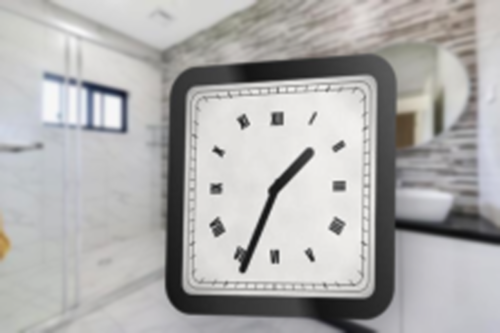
**1:34**
